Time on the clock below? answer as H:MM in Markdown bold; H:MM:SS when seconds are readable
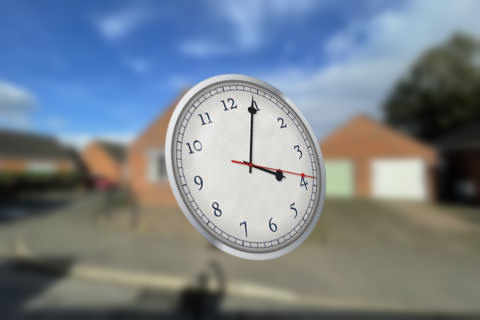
**4:04:19**
